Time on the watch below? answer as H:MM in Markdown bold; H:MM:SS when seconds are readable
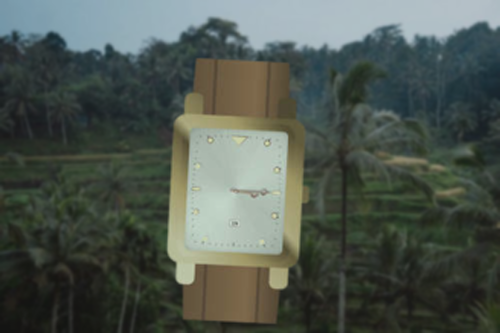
**3:15**
